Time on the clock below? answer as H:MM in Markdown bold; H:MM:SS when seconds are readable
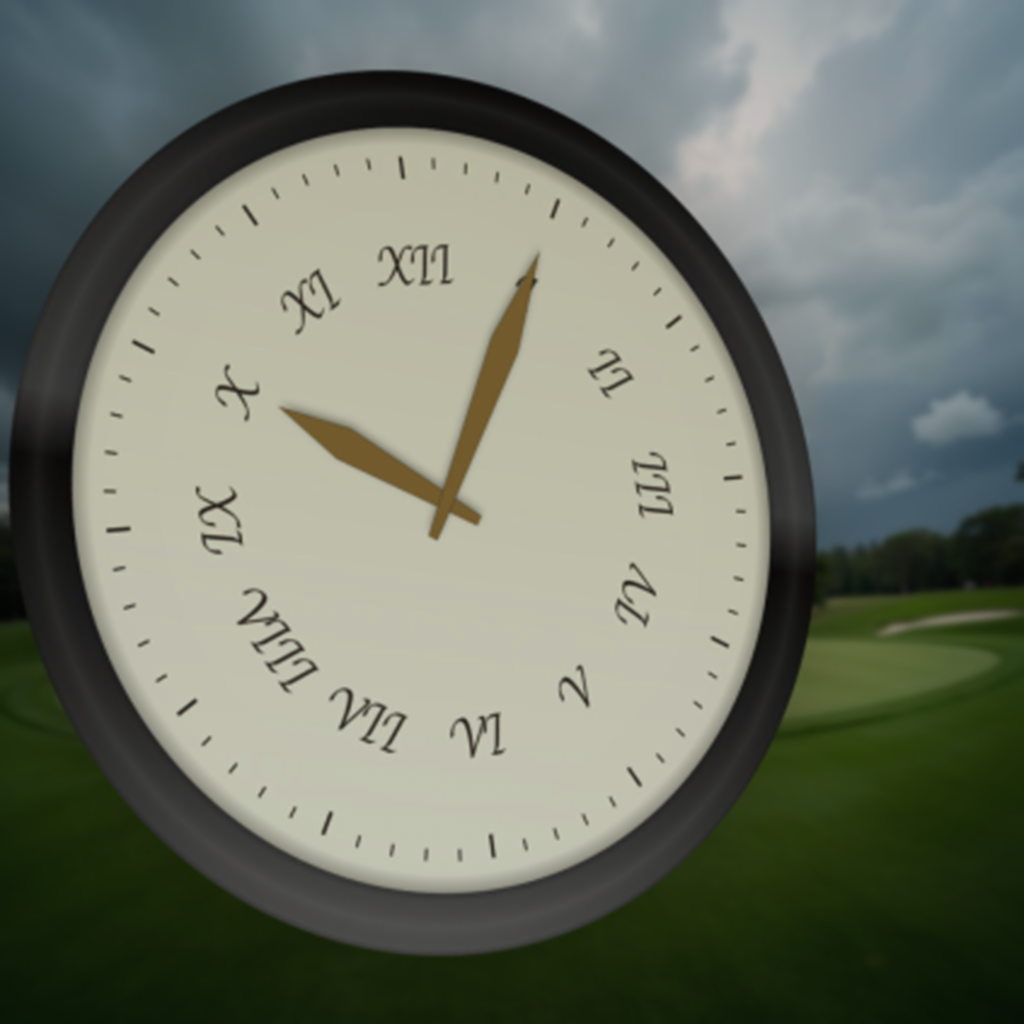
**10:05**
